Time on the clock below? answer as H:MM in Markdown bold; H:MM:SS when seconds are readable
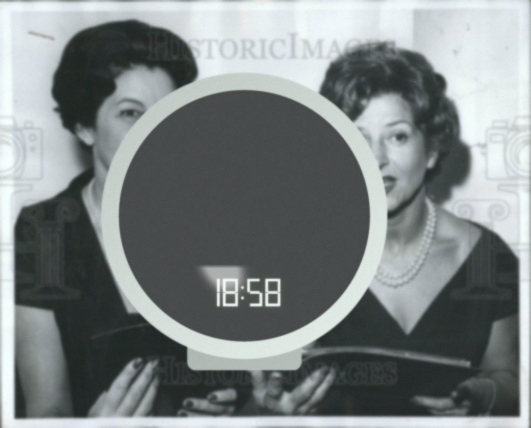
**18:58**
